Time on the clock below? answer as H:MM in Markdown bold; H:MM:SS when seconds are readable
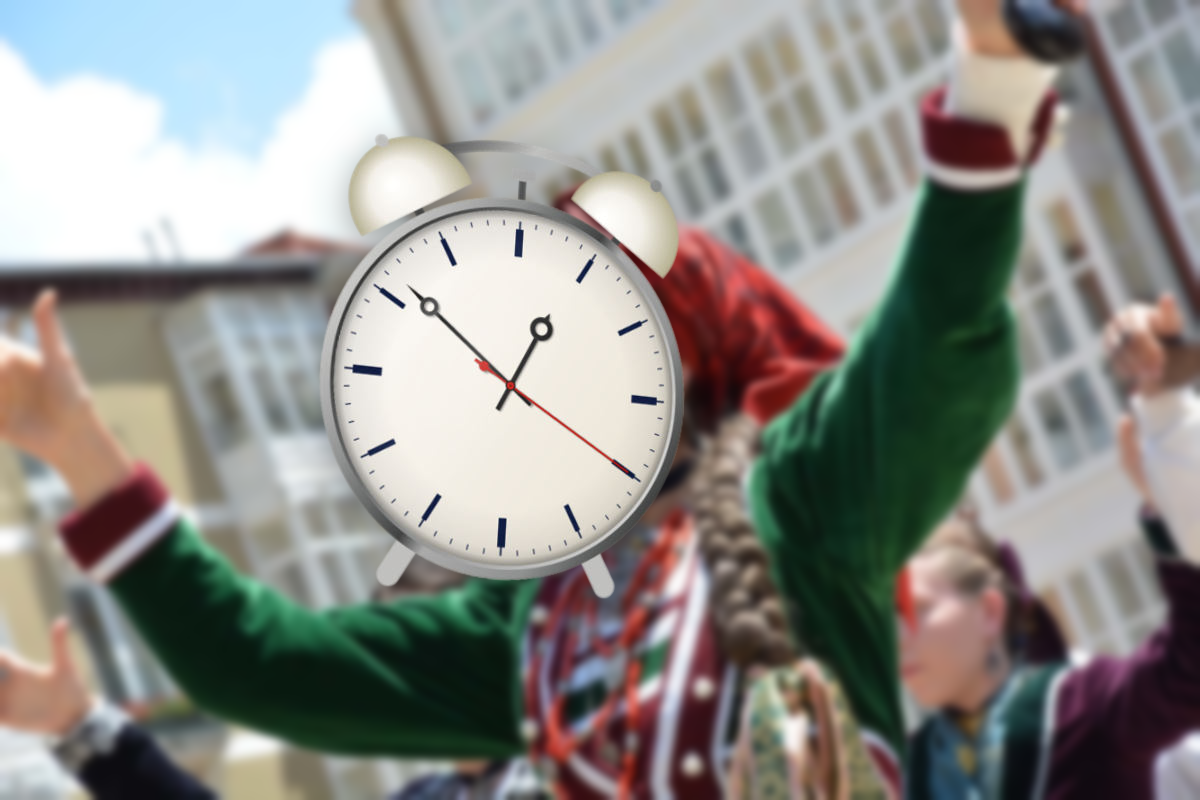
**12:51:20**
